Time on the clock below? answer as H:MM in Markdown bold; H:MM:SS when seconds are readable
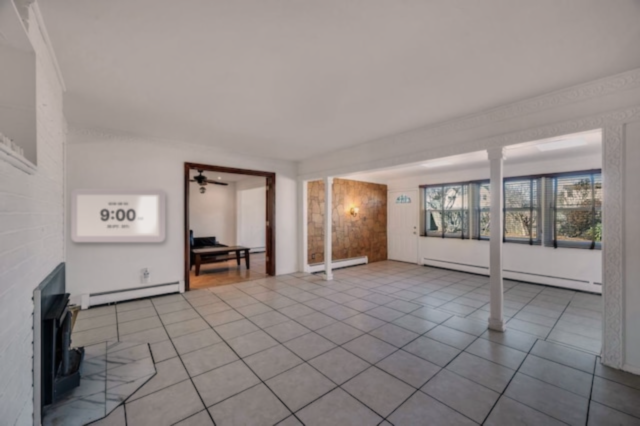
**9:00**
